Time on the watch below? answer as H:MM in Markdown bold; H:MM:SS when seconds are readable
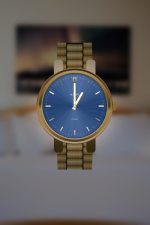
**1:00**
